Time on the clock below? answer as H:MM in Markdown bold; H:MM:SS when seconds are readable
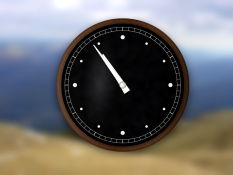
**10:54**
